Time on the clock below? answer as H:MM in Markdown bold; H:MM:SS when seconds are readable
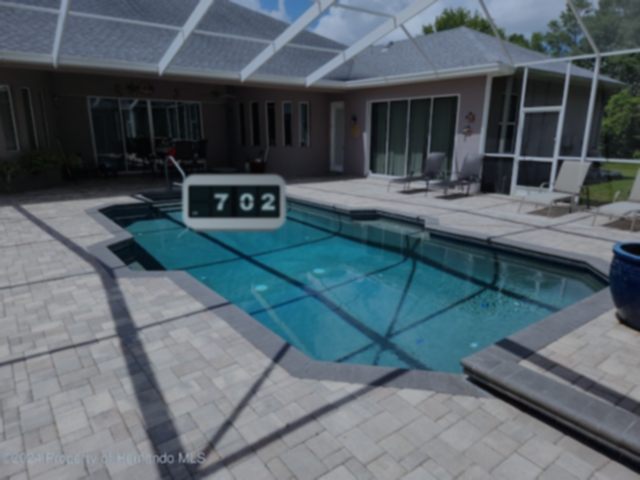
**7:02**
